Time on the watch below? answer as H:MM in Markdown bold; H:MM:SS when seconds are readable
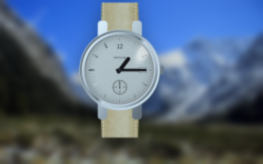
**1:15**
